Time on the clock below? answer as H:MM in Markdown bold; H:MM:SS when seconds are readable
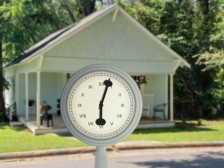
**6:03**
